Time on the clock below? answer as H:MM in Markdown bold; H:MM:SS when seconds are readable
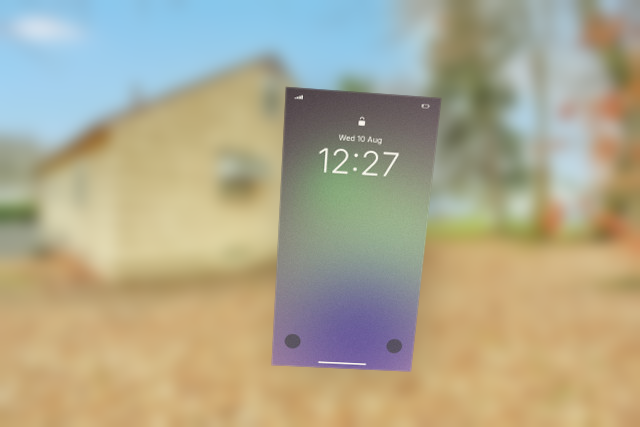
**12:27**
